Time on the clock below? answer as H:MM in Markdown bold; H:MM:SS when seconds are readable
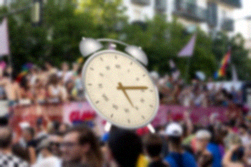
**5:14**
